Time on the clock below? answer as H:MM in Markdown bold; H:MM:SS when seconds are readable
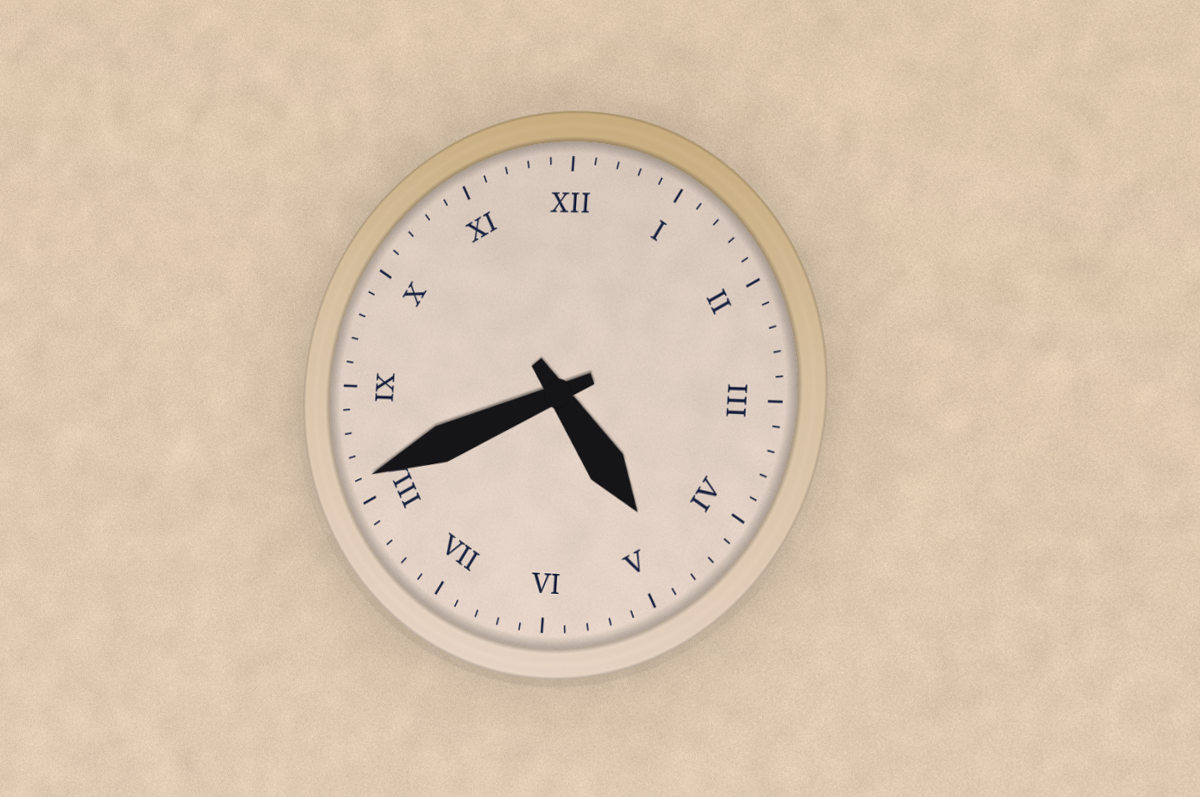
**4:41**
